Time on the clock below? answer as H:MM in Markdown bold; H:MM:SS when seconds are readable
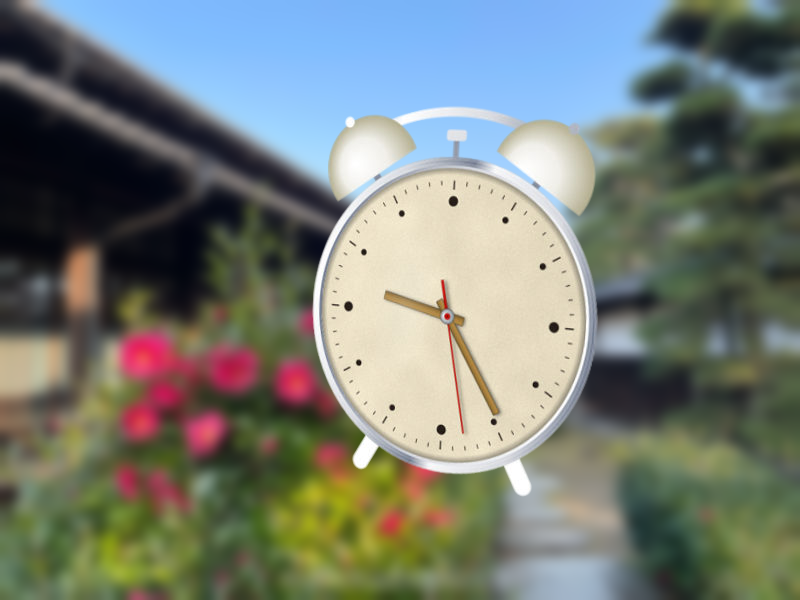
**9:24:28**
